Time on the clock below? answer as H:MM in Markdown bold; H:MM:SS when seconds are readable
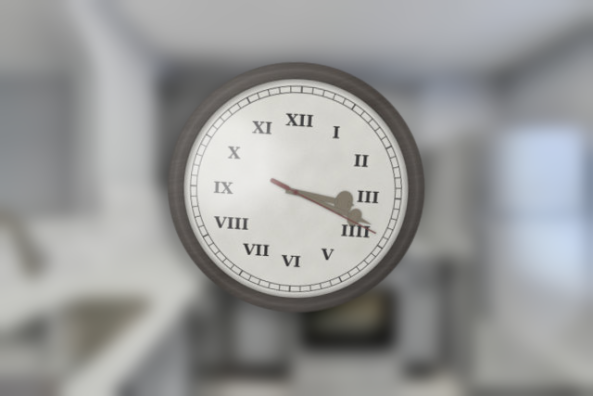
**3:18:19**
